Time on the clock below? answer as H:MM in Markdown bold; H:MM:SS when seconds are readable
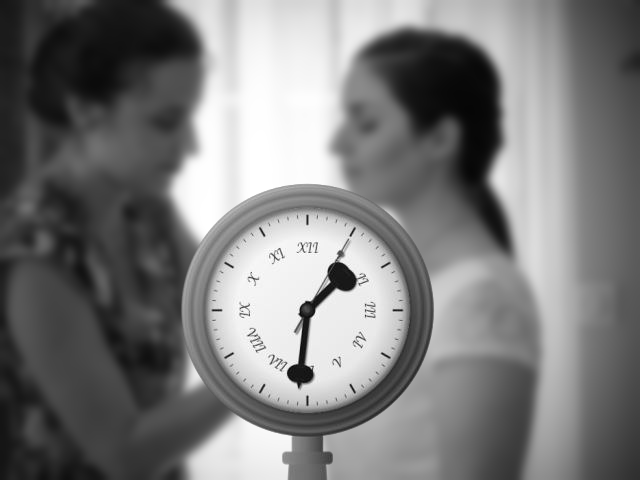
**1:31:05**
